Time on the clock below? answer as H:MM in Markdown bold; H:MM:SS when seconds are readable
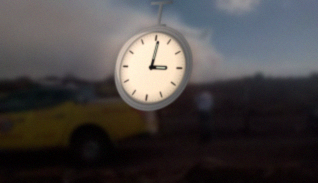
**3:01**
